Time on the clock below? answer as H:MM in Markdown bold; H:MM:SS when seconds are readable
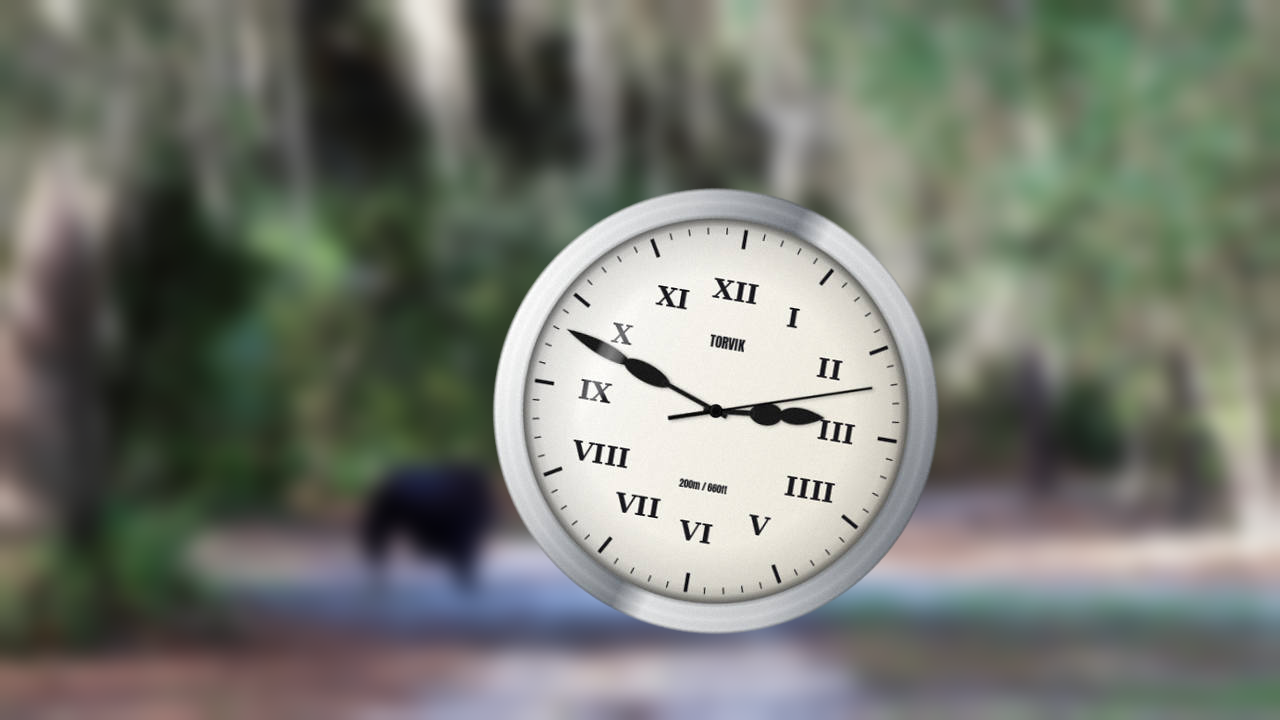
**2:48:12**
